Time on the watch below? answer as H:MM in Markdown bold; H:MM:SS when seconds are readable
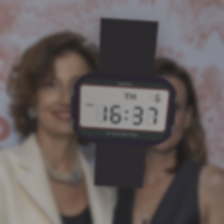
**16:37**
